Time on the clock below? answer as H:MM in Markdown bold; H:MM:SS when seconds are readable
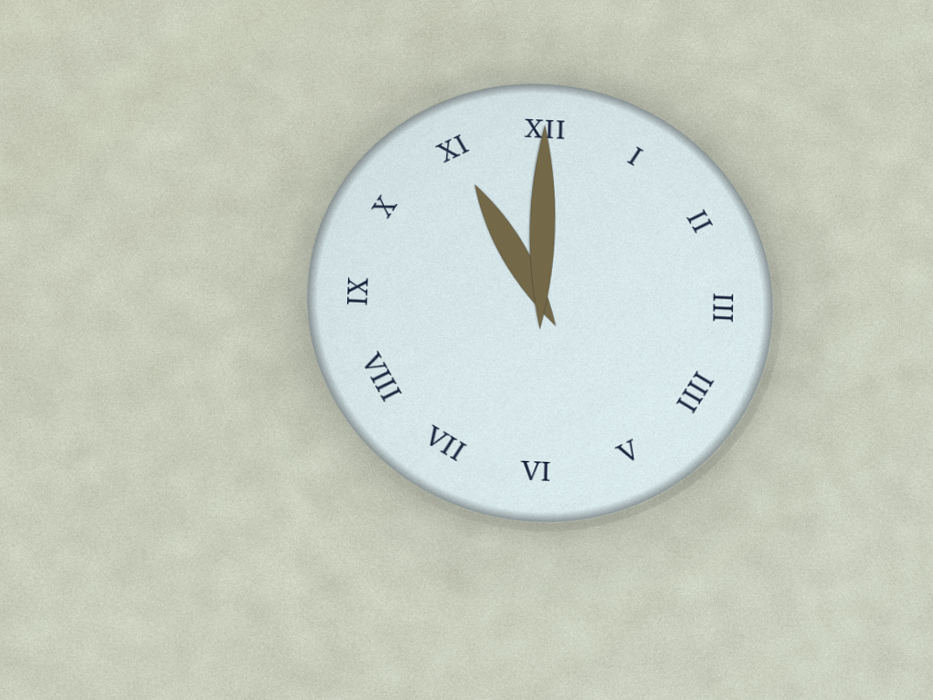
**11:00**
